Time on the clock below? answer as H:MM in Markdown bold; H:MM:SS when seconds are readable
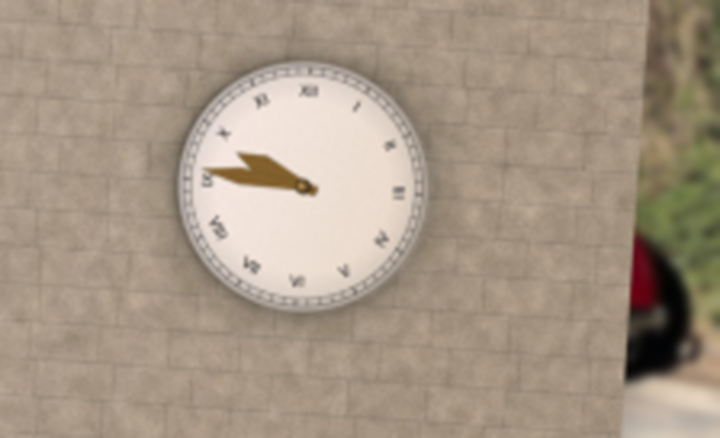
**9:46**
